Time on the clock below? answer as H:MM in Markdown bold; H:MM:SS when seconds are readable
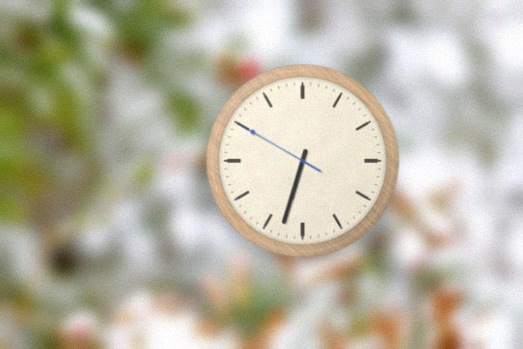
**6:32:50**
